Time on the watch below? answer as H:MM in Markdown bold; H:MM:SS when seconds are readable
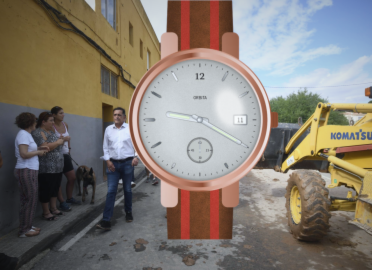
**9:20**
